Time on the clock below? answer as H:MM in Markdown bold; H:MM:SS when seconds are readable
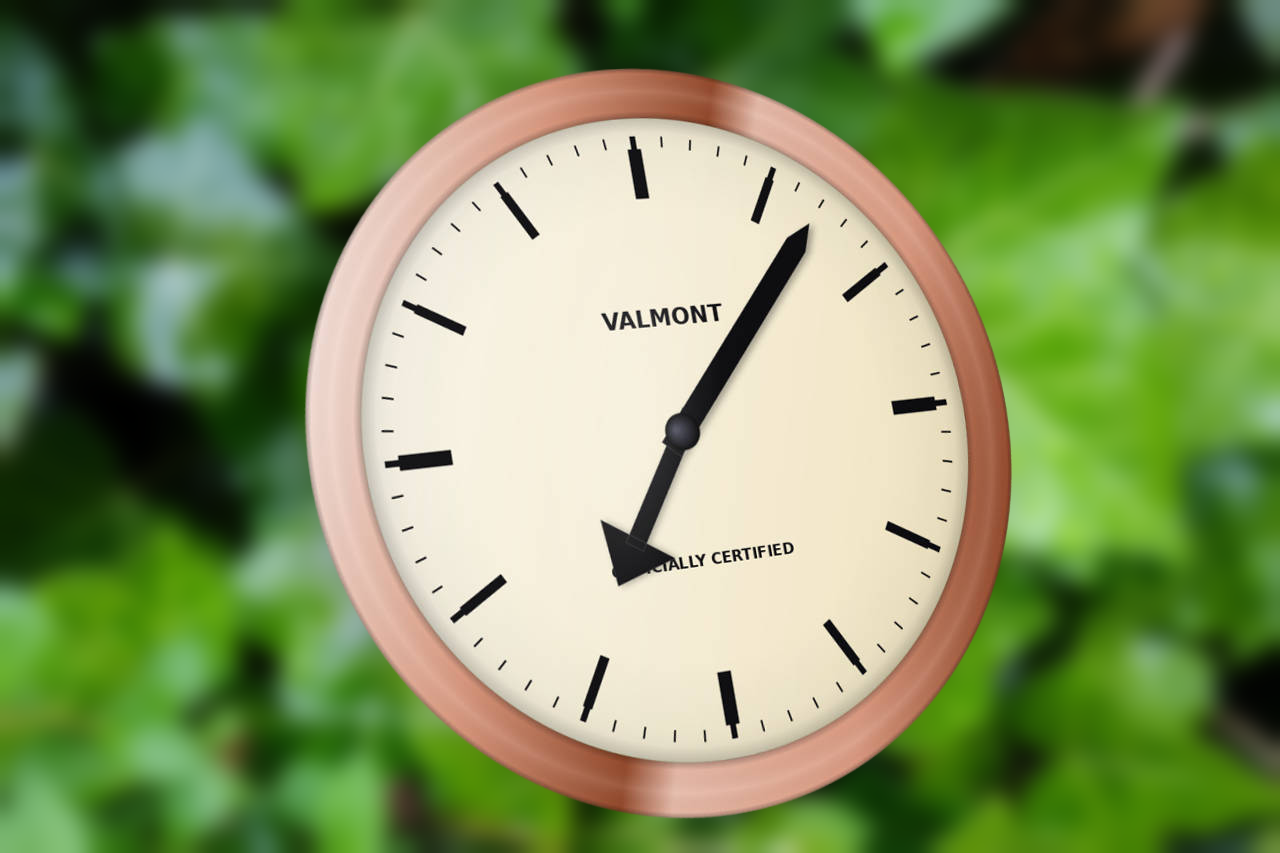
**7:07**
